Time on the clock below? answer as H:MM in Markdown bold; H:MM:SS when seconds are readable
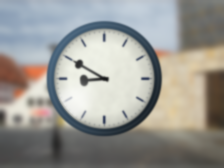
**8:50**
